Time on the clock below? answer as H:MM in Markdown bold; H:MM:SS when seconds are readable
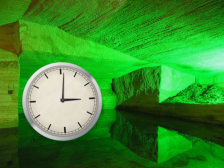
**3:01**
